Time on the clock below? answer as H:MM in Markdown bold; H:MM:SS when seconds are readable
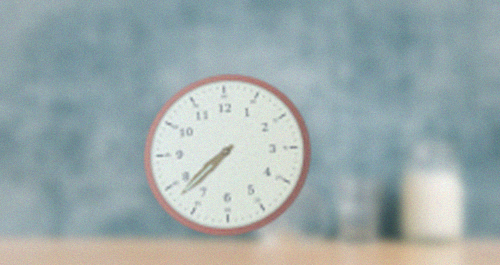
**7:38**
